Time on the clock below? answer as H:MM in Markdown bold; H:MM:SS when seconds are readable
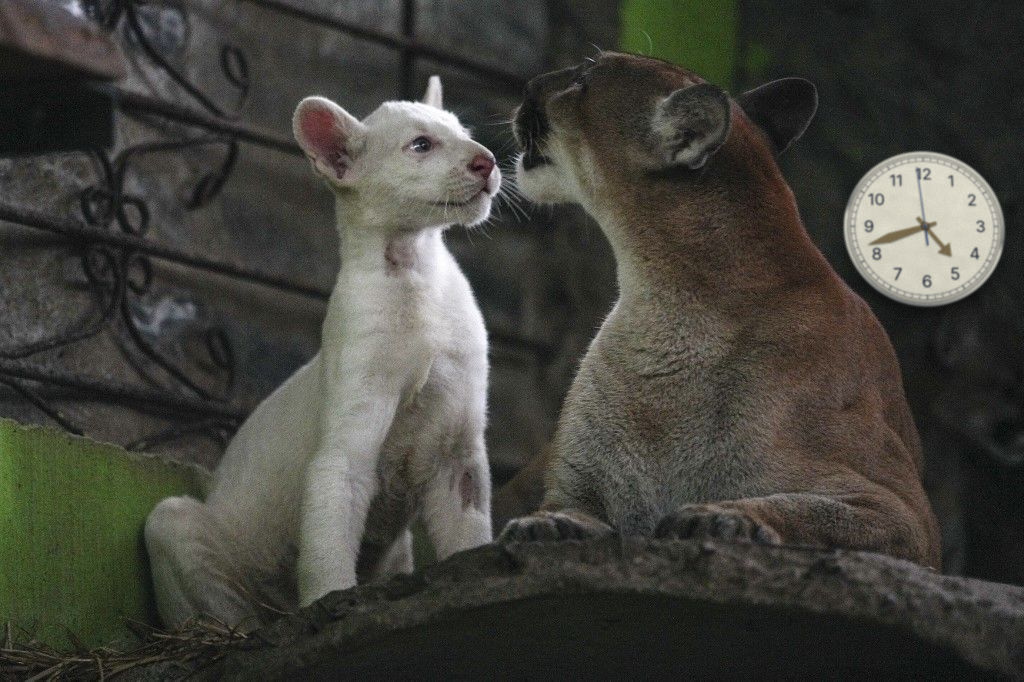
**4:41:59**
